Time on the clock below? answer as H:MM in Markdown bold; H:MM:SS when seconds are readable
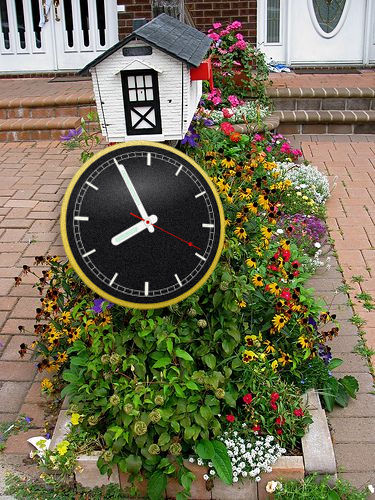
**7:55:19**
